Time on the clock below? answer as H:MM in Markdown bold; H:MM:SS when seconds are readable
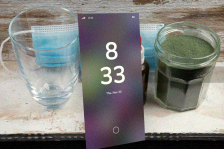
**8:33**
